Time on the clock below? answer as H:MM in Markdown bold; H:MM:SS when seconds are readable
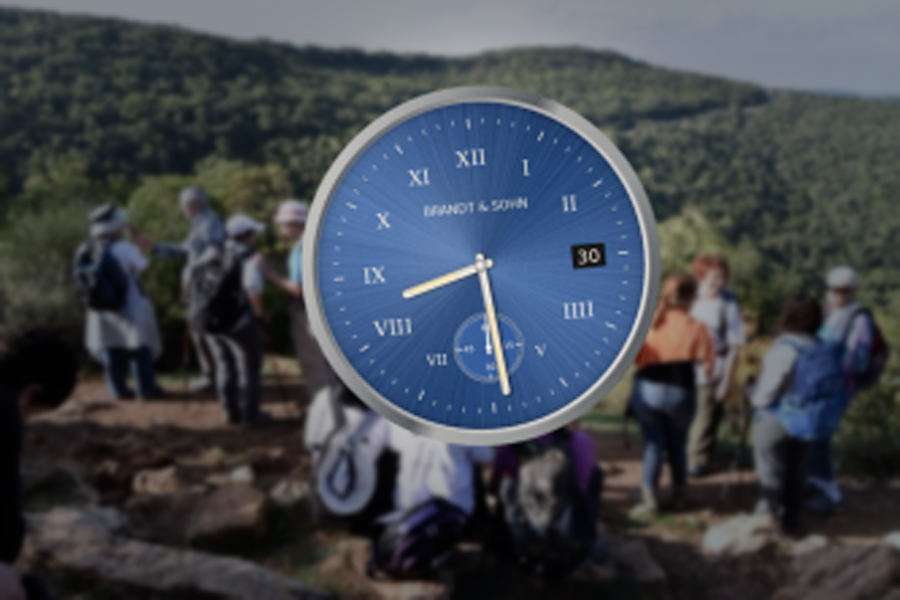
**8:29**
